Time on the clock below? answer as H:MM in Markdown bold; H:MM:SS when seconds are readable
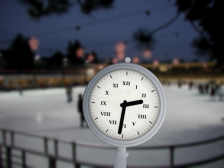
**2:31**
